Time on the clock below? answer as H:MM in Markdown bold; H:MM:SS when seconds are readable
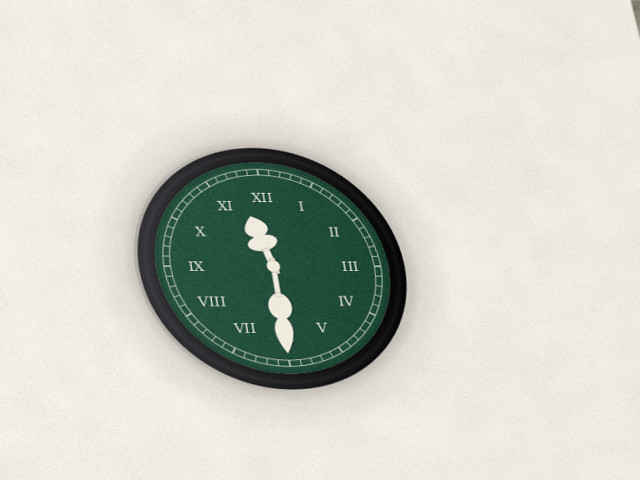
**11:30**
